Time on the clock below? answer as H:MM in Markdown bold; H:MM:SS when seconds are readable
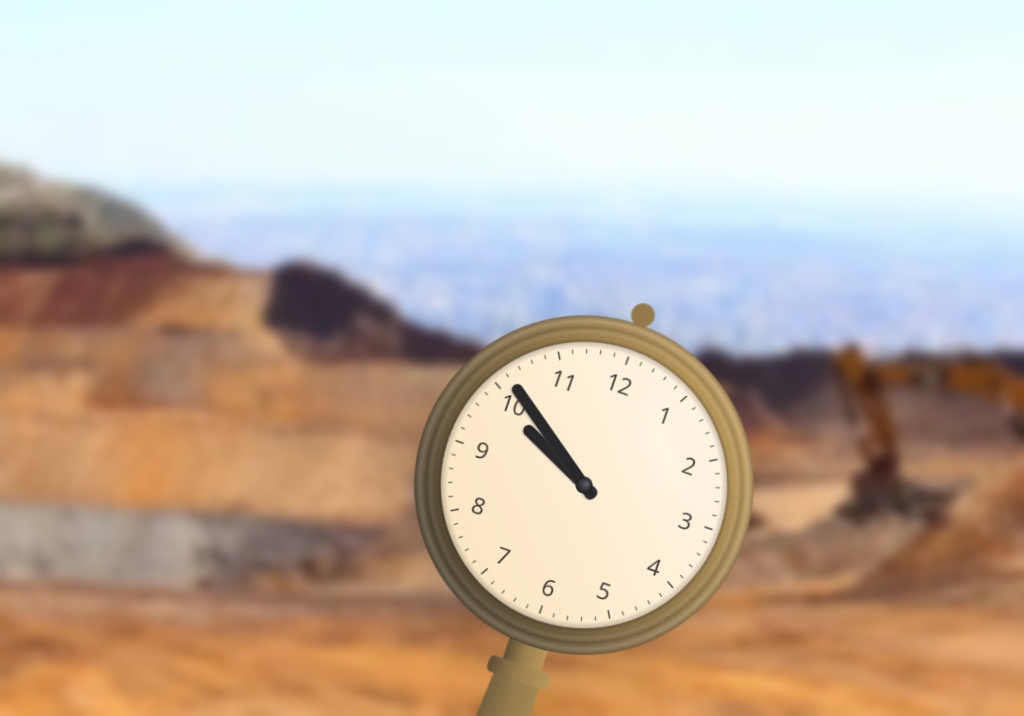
**9:51**
